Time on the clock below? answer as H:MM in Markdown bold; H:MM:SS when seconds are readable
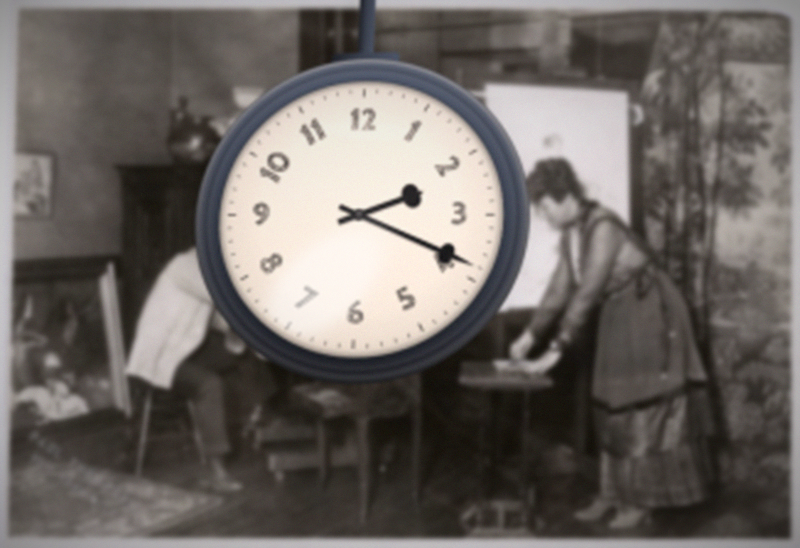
**2:19**
